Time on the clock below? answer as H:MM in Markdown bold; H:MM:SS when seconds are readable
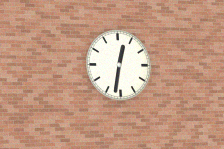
**12:32**
